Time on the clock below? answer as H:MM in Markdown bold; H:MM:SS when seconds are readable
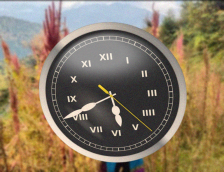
**5:41:23**
